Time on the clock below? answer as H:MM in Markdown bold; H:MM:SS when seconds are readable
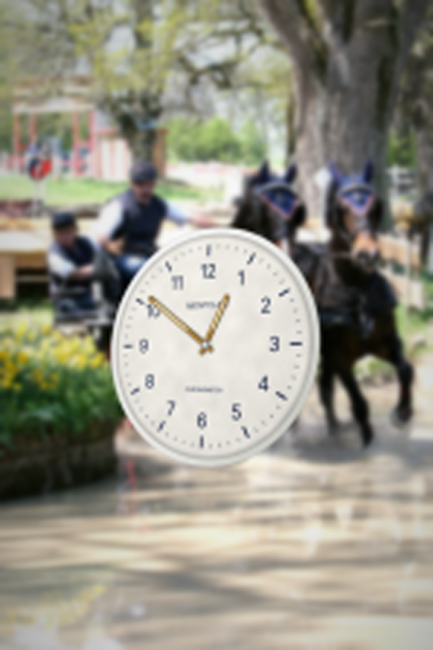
**12:51**
